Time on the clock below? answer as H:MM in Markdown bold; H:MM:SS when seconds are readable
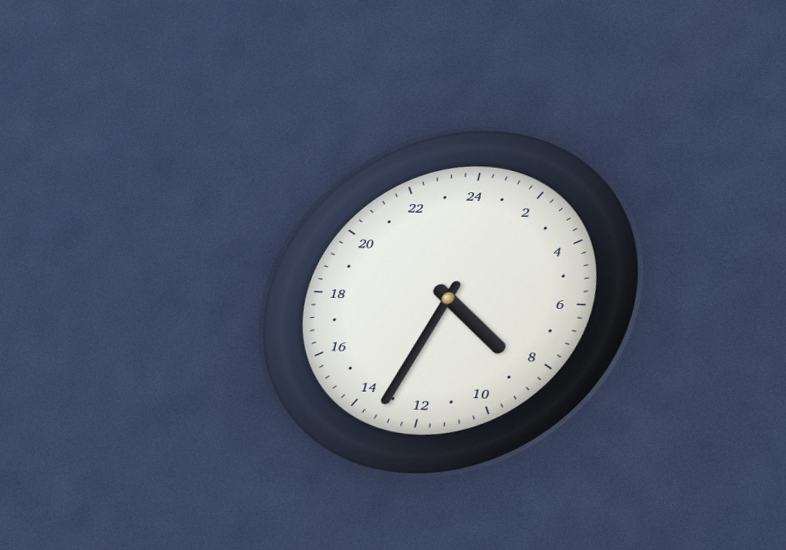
**8:33**
